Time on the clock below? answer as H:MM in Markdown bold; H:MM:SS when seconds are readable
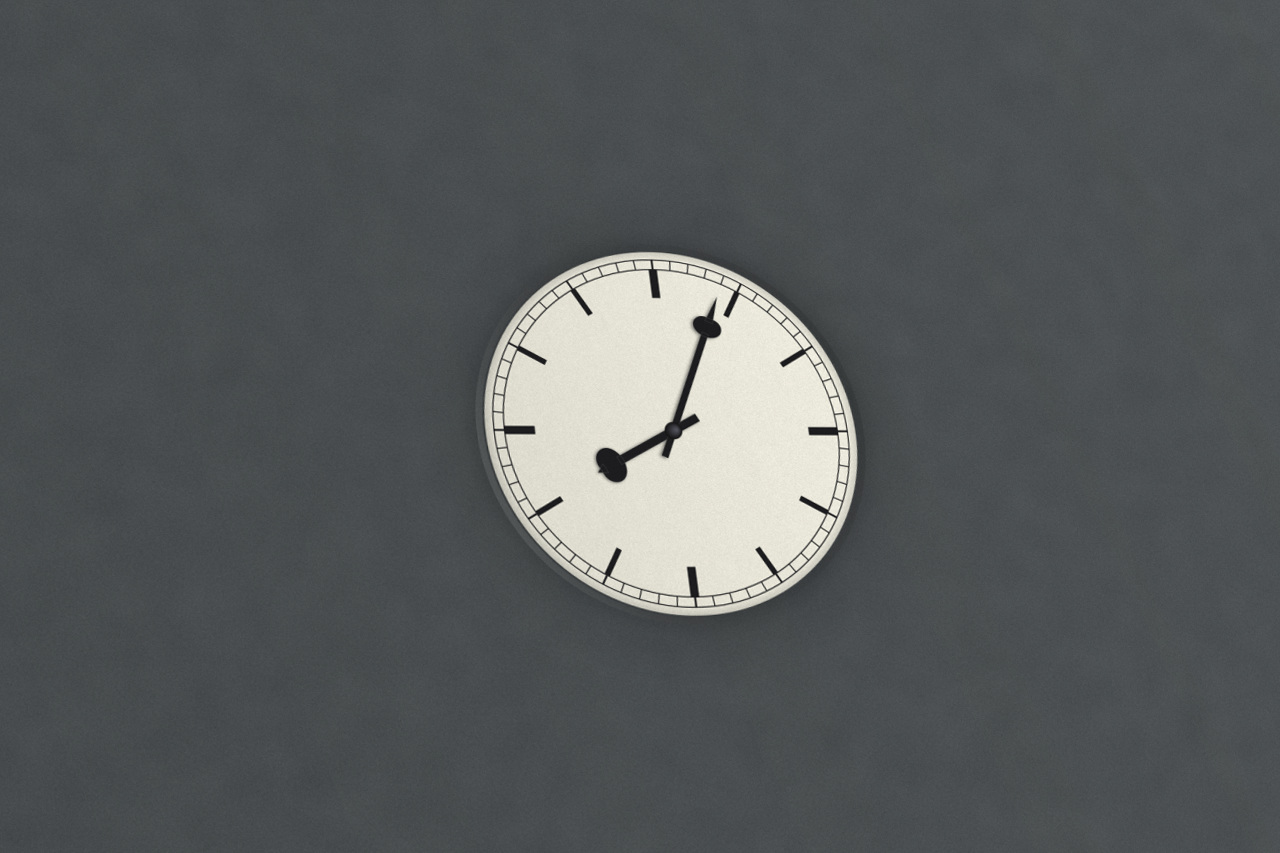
**8:04**
